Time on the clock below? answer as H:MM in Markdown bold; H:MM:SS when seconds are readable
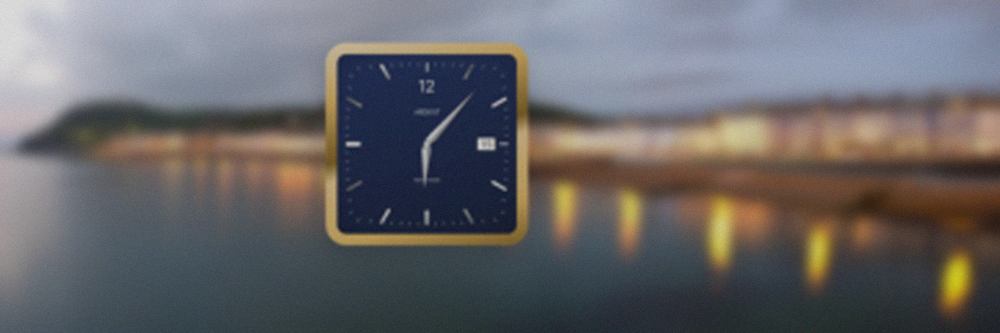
**6:07**
